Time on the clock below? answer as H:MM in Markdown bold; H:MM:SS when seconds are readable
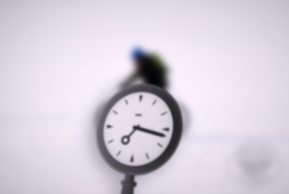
**7:17**
